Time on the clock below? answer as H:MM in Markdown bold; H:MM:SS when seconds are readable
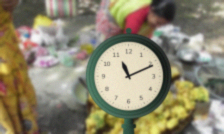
**11:11**
